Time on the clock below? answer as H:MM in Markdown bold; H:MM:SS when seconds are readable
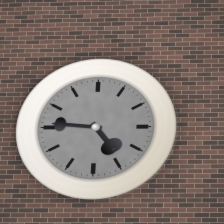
**4:46**
